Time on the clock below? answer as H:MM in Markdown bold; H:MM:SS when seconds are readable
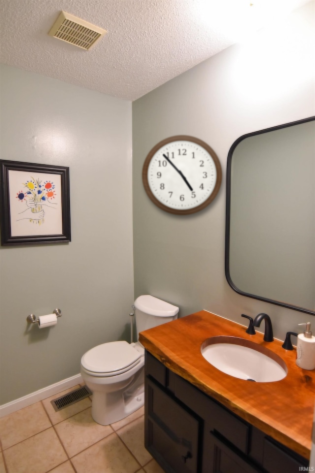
**4:53**
